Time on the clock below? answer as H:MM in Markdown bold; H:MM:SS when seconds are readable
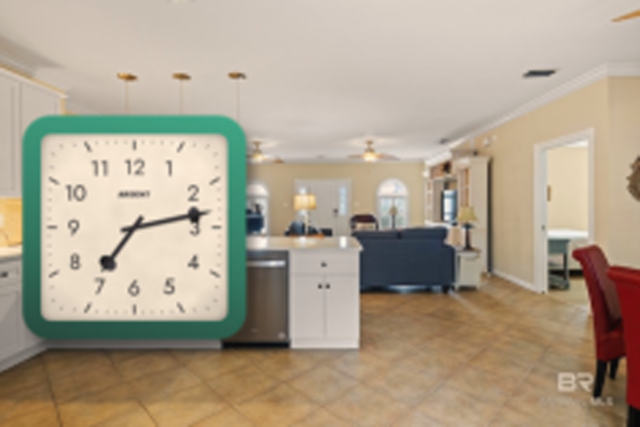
**7:13**
